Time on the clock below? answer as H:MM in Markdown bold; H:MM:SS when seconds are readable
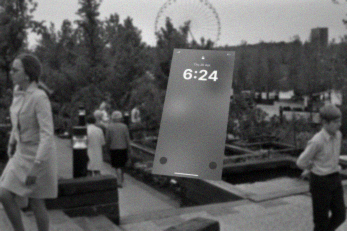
**6:24**
